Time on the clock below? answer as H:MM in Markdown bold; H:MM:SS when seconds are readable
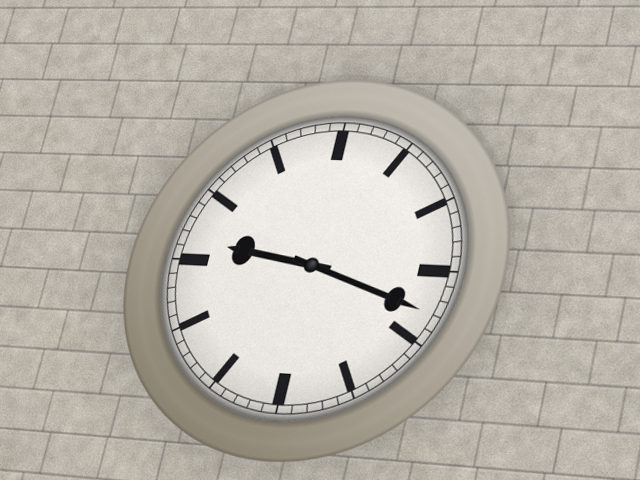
**9:18**
